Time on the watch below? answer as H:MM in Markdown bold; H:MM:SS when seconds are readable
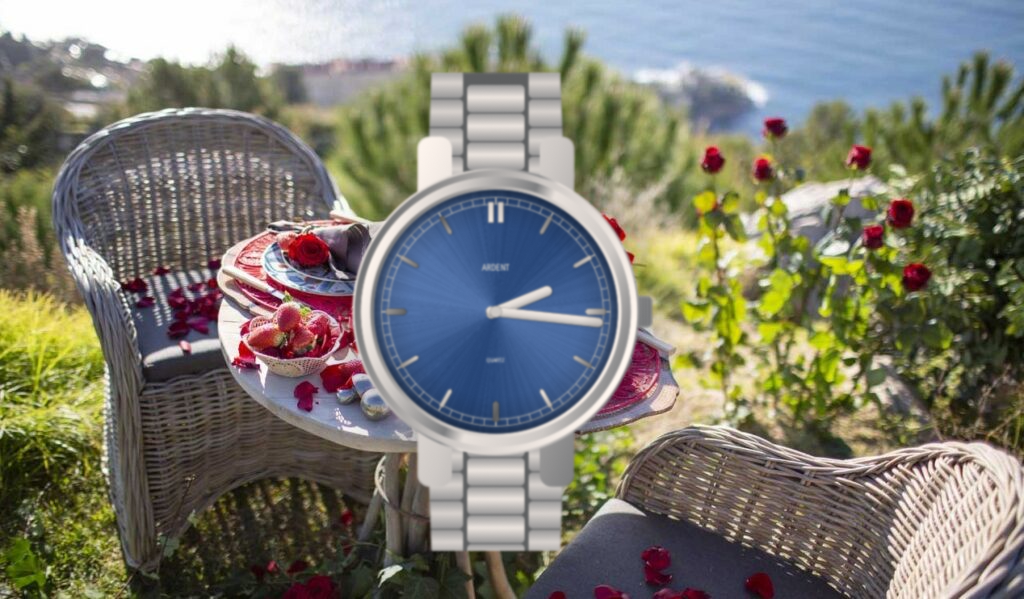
**2:16**
